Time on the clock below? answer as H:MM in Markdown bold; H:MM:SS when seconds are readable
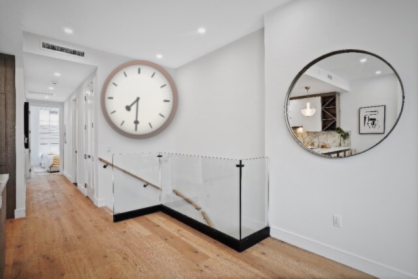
**7:30**
